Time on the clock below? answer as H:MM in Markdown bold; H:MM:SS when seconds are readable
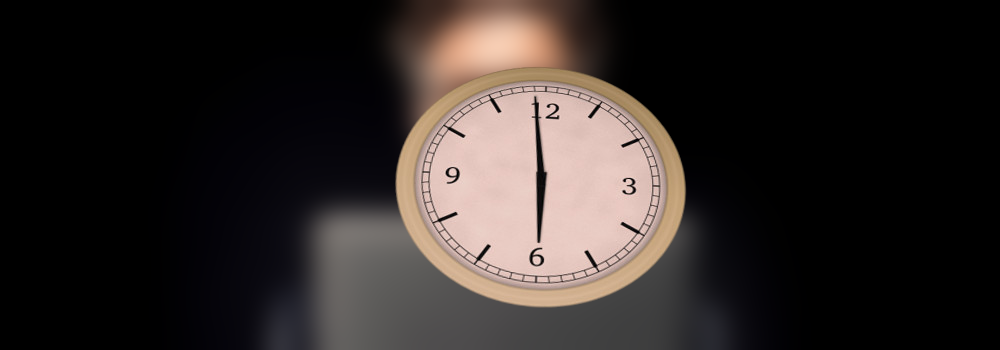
**5:59**
